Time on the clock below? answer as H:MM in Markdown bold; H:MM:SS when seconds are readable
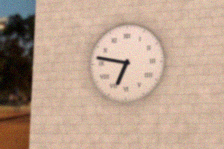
**6:47**
